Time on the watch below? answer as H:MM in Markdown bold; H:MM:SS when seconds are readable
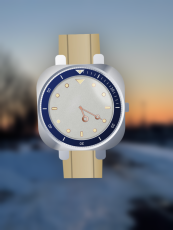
**5:20**
